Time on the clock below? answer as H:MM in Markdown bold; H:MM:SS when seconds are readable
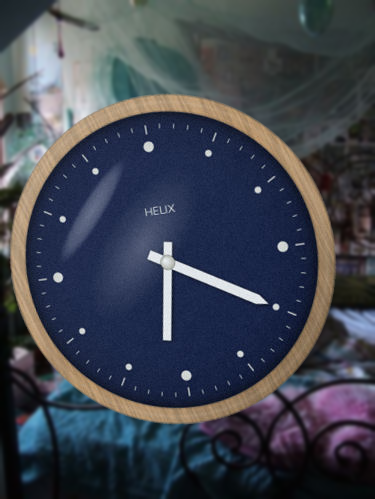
**6:20**
